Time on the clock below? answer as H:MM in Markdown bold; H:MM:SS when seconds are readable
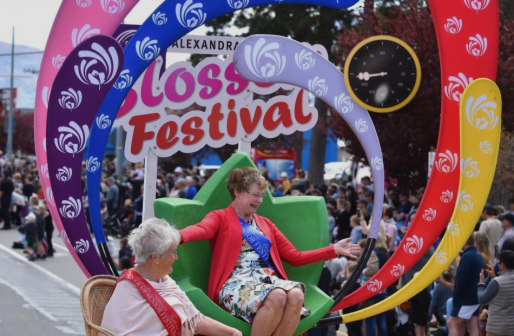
**8:44**
